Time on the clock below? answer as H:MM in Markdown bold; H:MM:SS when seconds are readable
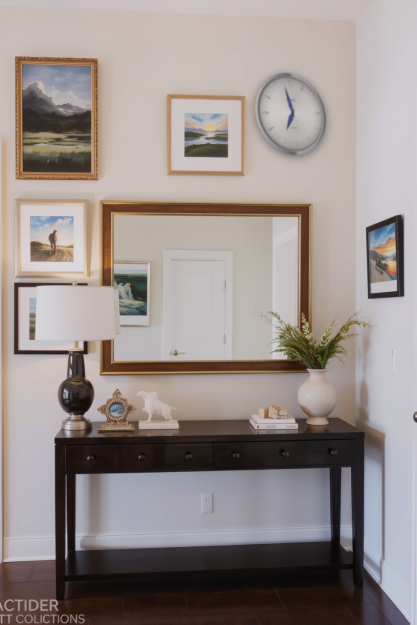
**6:58**
